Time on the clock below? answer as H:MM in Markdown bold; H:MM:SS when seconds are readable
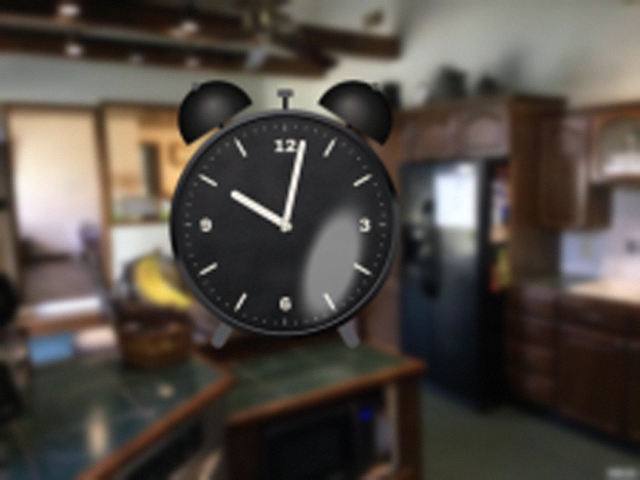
**10:02**
